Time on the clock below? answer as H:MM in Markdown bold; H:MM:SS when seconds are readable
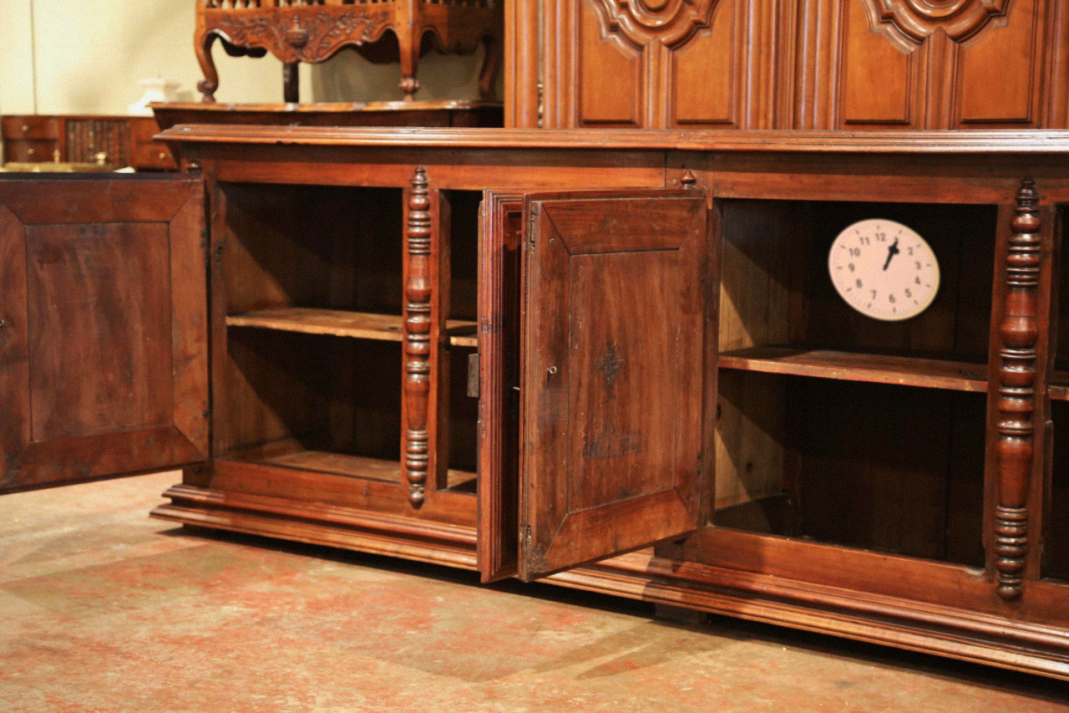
**1:05**
